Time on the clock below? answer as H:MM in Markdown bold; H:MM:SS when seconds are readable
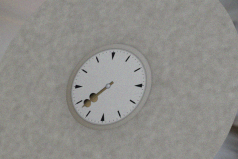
**7:38**
